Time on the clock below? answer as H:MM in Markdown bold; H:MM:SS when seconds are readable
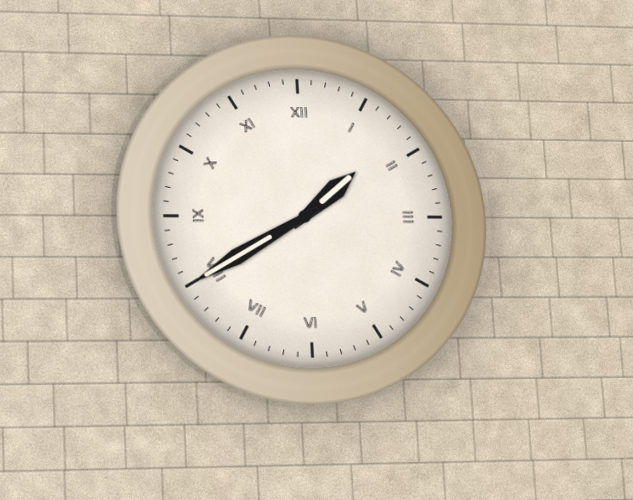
**1:40**
